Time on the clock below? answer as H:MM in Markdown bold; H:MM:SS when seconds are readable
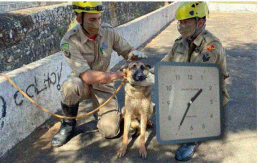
**1:35**
